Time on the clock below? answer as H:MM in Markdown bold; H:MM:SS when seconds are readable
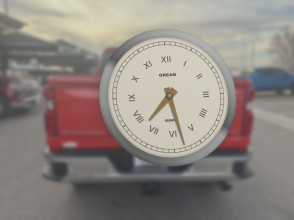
**7:28**
